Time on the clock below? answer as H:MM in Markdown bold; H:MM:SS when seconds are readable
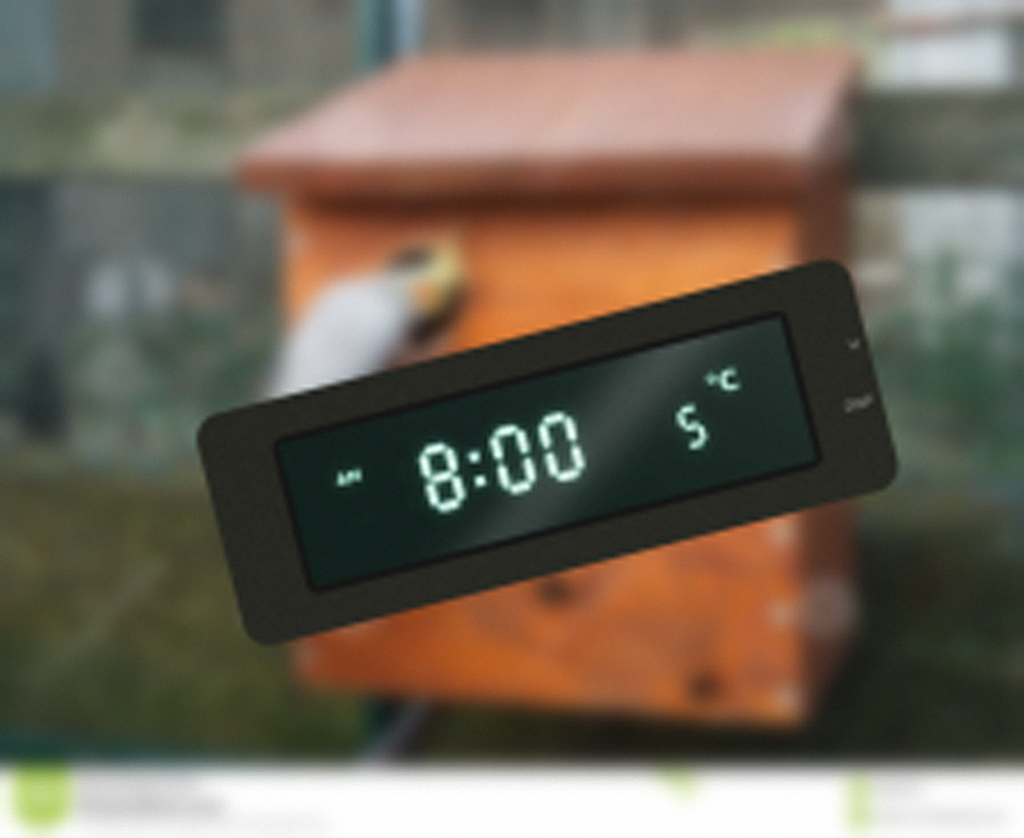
**8:00**
